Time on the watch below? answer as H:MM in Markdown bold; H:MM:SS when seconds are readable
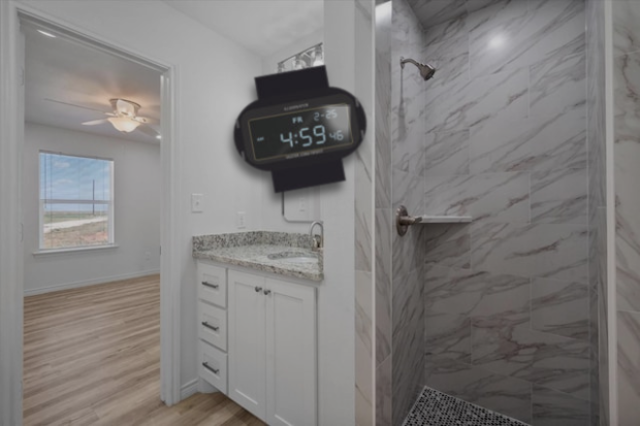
**4:59**
